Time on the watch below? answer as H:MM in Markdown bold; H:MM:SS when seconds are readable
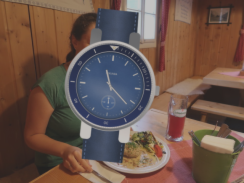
**11:22**
